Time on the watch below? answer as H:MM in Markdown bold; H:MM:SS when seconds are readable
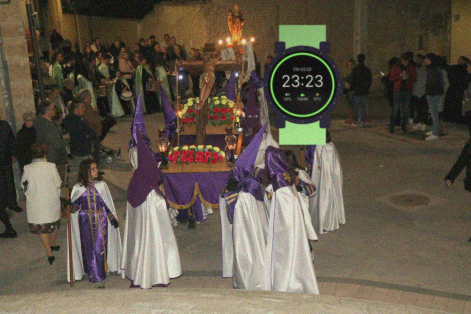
**23:23**
